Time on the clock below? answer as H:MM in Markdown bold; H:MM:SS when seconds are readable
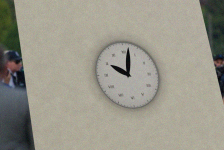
**10:02**
